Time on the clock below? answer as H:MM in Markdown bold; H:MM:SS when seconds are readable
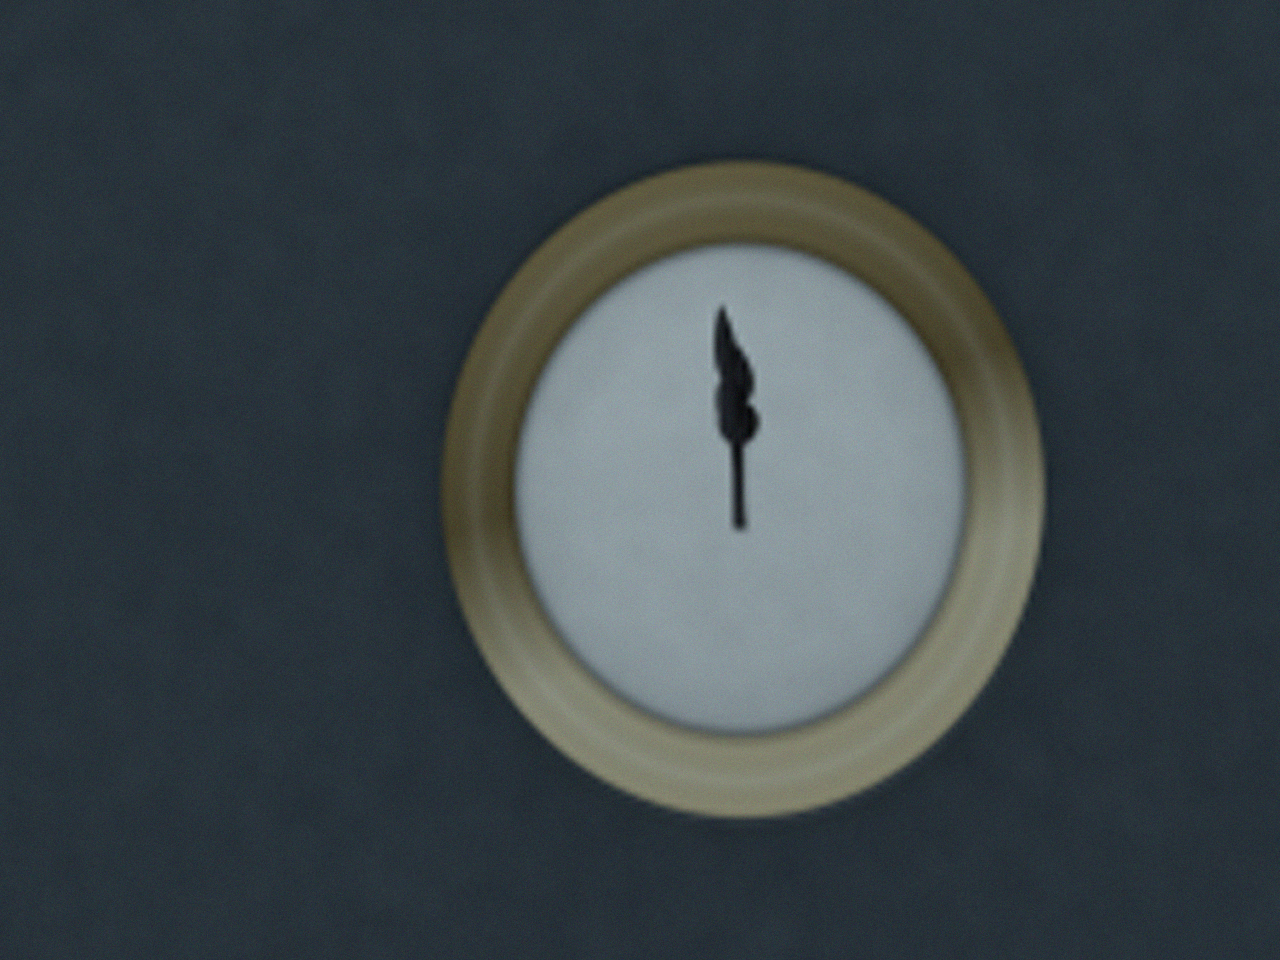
**11:59**
